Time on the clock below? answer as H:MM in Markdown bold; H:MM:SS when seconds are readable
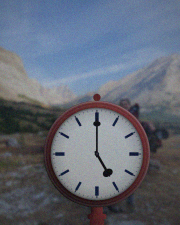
**5:00**
